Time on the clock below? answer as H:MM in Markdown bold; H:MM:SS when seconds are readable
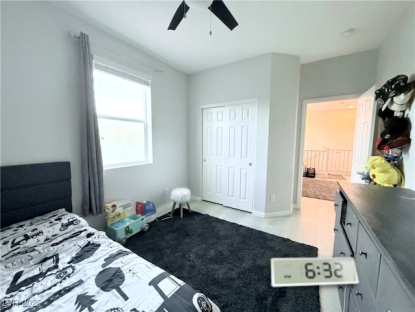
**6:32**
